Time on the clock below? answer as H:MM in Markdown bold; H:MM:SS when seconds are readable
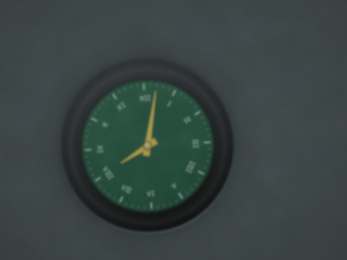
**8:02**
